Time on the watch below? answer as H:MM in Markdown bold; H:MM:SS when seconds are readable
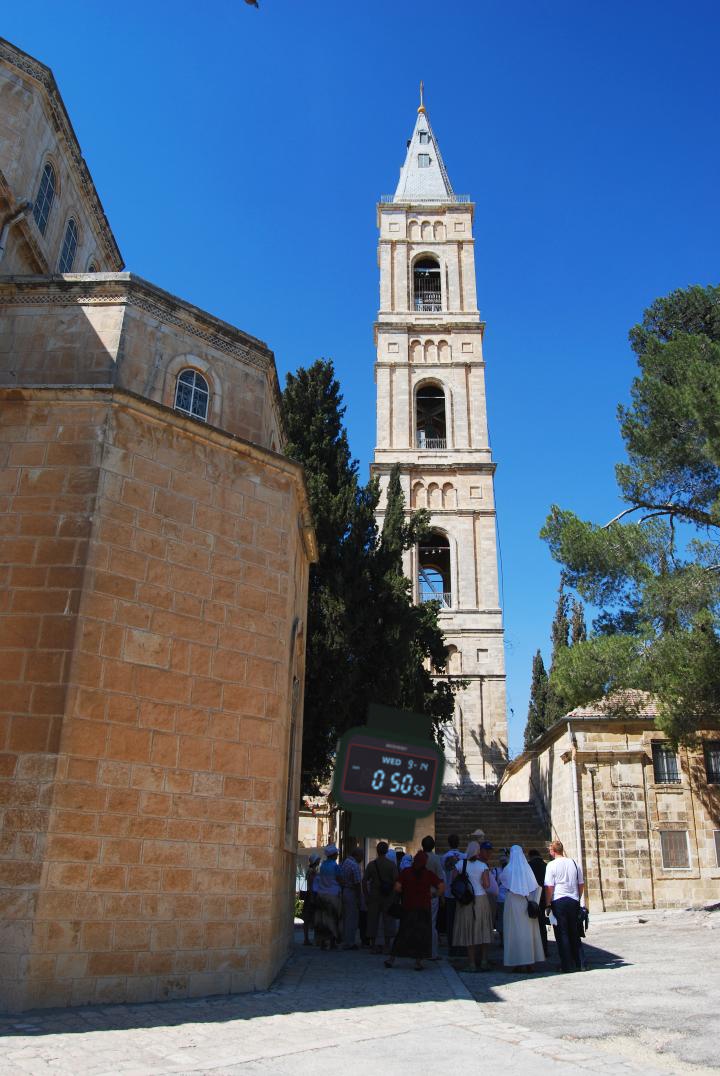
**0:50**
